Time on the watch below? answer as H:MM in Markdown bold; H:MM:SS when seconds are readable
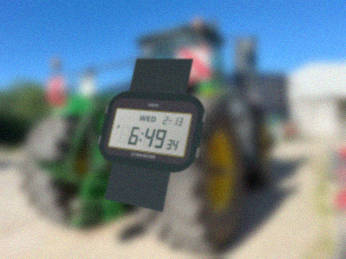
**6:49**
